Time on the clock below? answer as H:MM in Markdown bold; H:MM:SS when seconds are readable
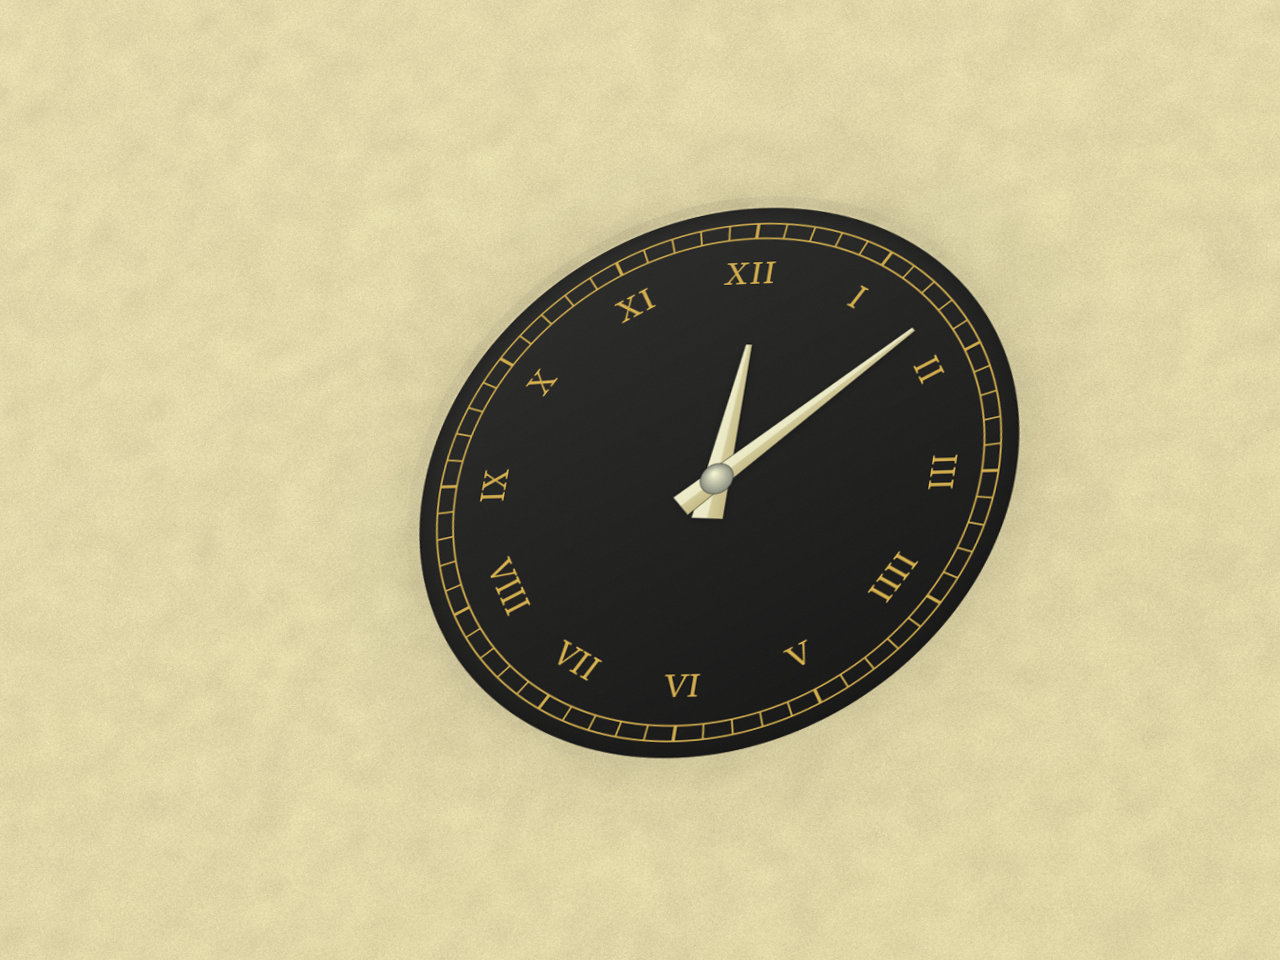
**12:08**
